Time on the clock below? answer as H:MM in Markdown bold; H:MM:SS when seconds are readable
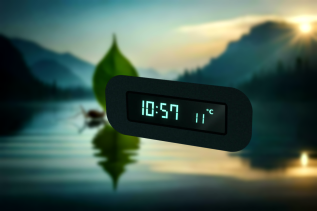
**10:57**
